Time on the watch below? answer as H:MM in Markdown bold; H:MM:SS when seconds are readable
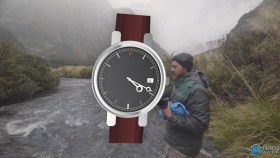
**4:19**
